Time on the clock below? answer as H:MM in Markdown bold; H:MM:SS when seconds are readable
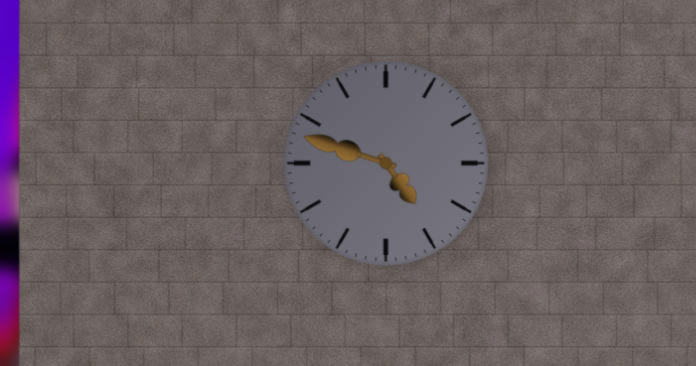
**4:48**
